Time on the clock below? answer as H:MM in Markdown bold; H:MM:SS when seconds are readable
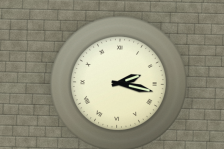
**2:17**
